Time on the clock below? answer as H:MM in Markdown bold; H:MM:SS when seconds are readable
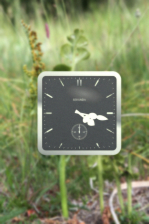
**4:17**
